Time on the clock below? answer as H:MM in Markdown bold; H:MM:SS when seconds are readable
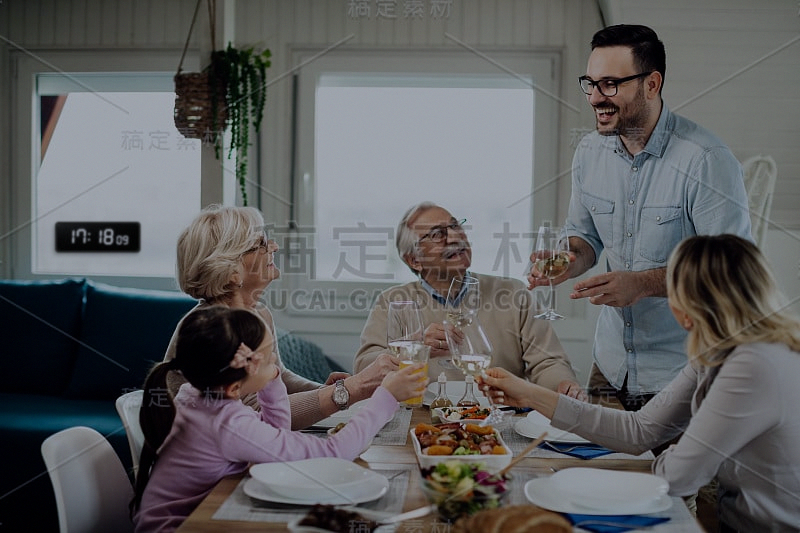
**17:18**
